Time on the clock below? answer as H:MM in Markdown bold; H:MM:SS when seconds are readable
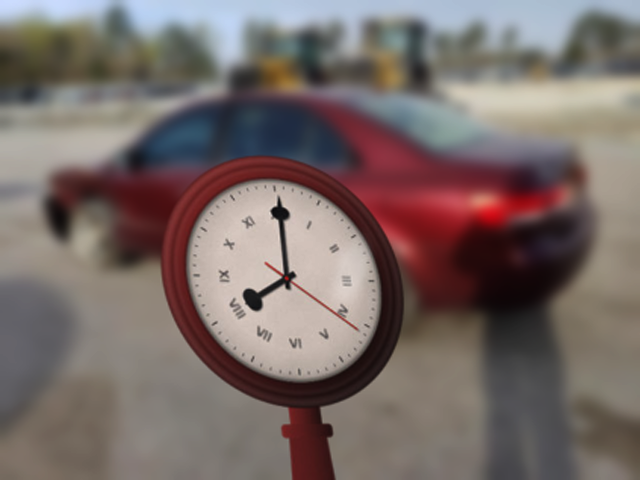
**8:00:21**
